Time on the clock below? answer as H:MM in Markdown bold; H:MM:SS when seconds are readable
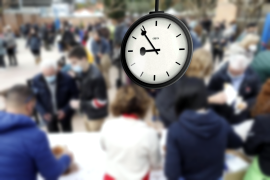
**8:54**
